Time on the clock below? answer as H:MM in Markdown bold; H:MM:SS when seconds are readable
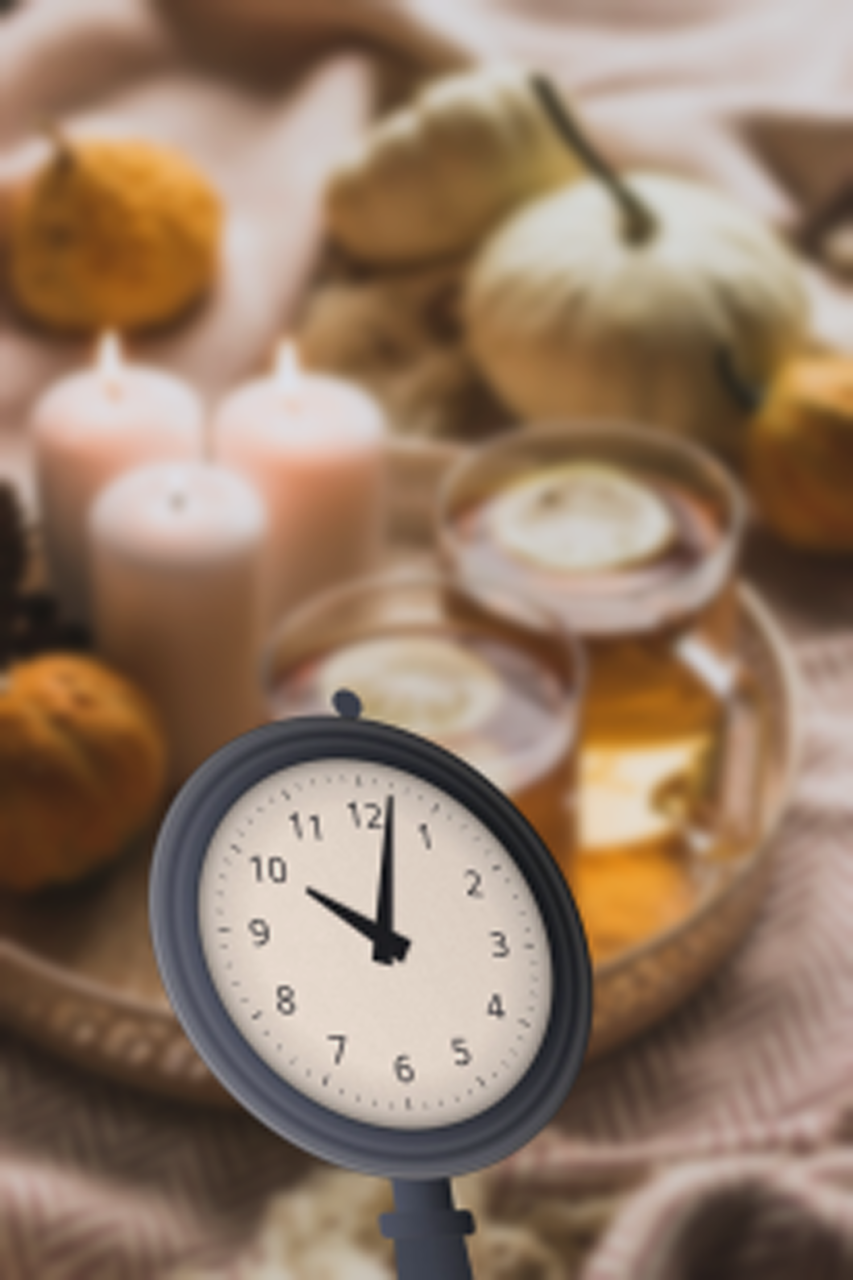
**10:02**
